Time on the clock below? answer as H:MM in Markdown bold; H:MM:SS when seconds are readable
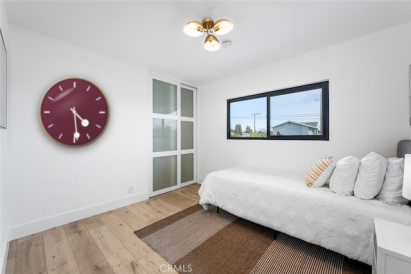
**4:29**
